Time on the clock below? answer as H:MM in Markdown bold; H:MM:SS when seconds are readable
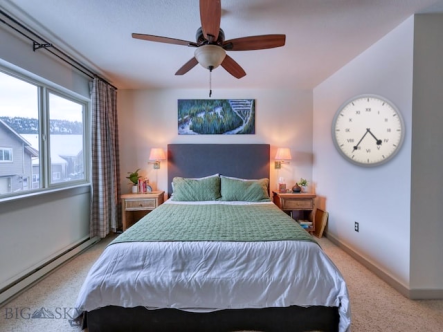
**4:36**
